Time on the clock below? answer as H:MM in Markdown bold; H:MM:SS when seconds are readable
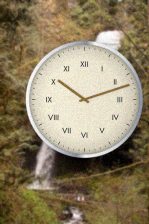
**10:12**
